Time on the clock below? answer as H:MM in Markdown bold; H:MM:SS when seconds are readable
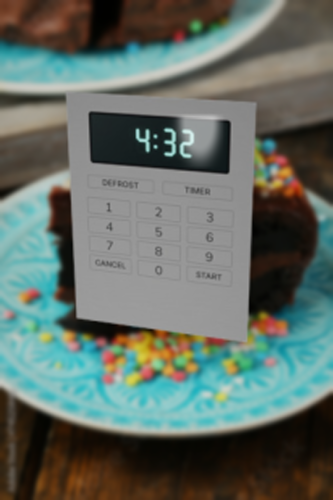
**4:32**
